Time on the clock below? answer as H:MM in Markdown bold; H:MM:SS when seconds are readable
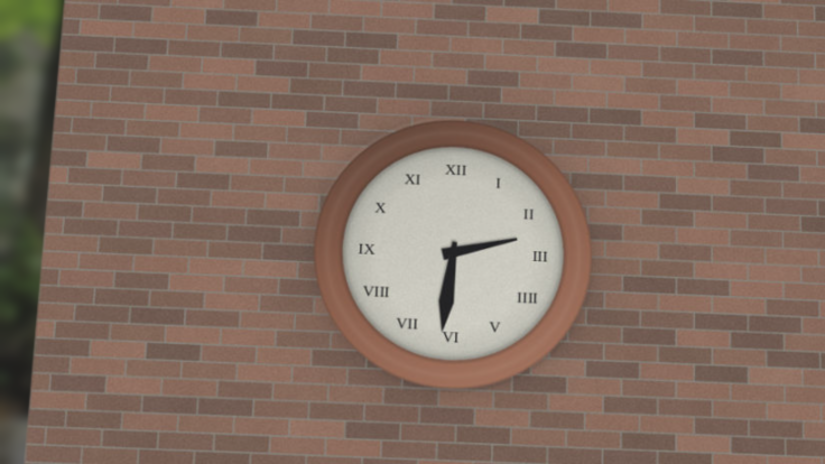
**2:31**
